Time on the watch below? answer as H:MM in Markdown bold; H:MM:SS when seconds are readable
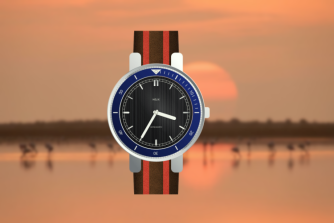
**3:35**
